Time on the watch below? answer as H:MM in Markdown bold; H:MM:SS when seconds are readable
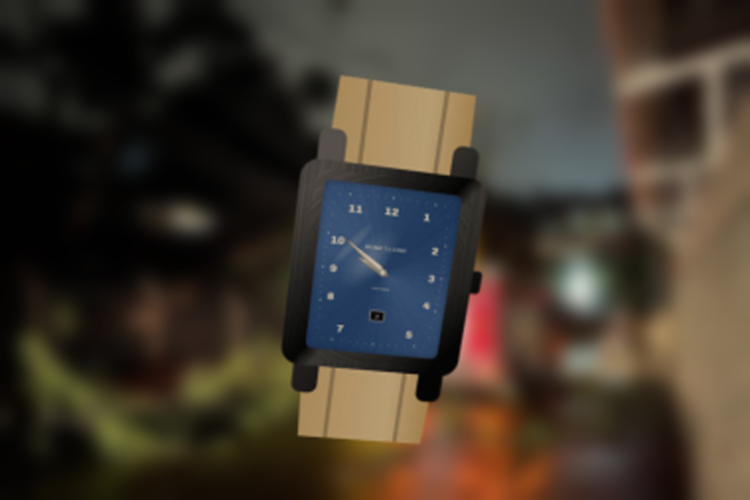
**9:51**
